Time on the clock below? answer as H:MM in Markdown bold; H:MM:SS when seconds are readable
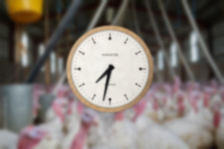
**7:32**
